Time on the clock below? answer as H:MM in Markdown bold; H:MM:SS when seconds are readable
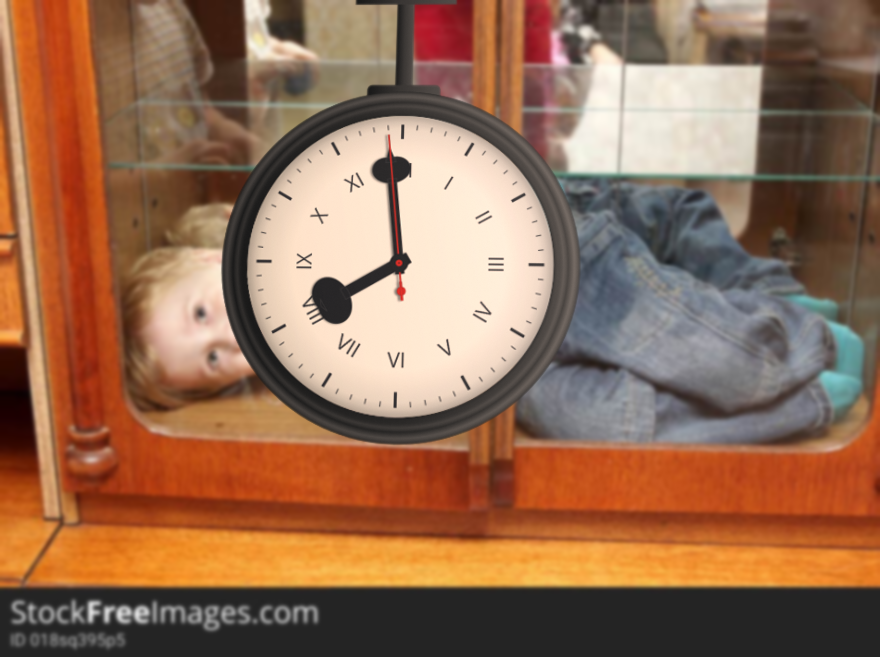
**7:58:59**
